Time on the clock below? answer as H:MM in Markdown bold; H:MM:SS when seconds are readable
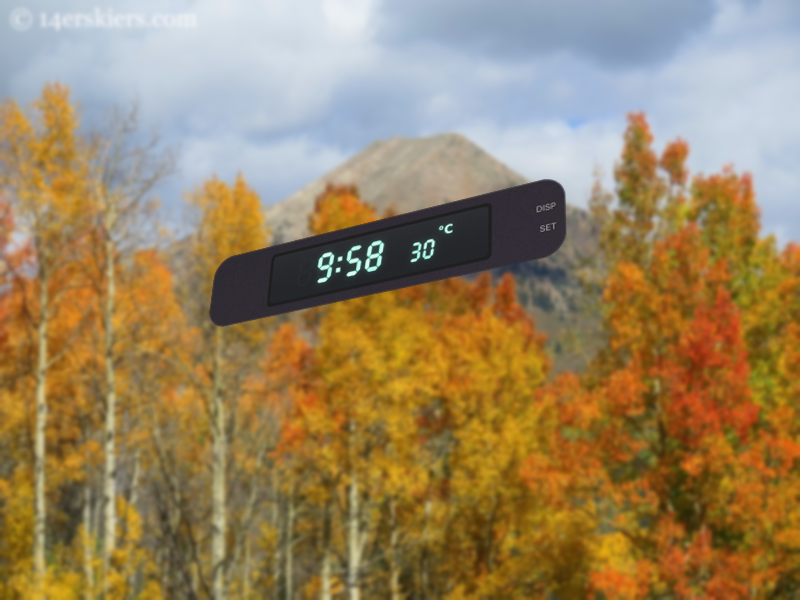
**9:58**
